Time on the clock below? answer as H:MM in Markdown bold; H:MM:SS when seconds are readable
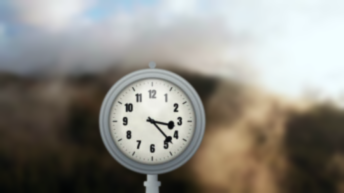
**3:23**
